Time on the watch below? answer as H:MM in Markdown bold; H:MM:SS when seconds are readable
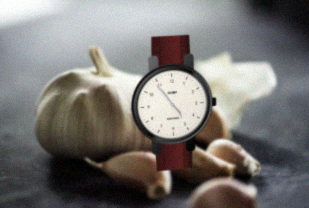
**4:54**
